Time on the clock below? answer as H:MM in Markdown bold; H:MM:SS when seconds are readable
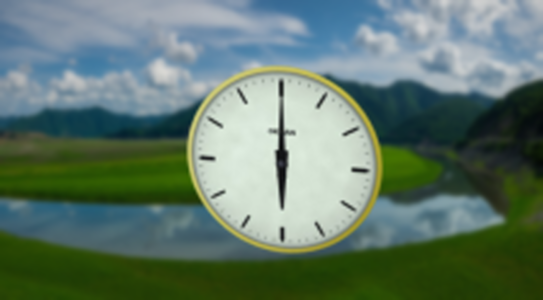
**6:00**
